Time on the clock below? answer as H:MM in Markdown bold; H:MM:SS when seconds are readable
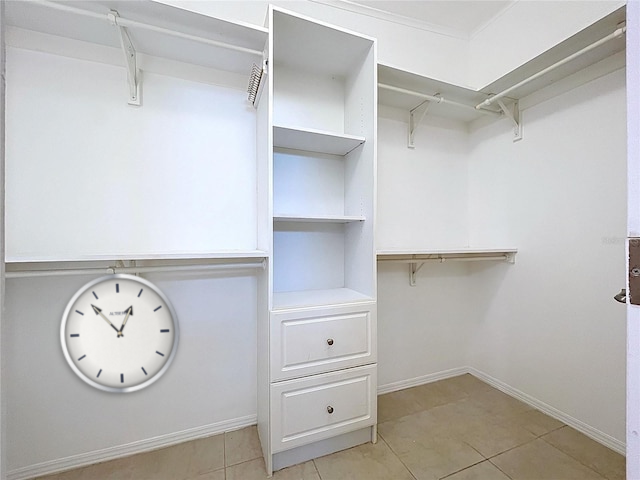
**12:53**
